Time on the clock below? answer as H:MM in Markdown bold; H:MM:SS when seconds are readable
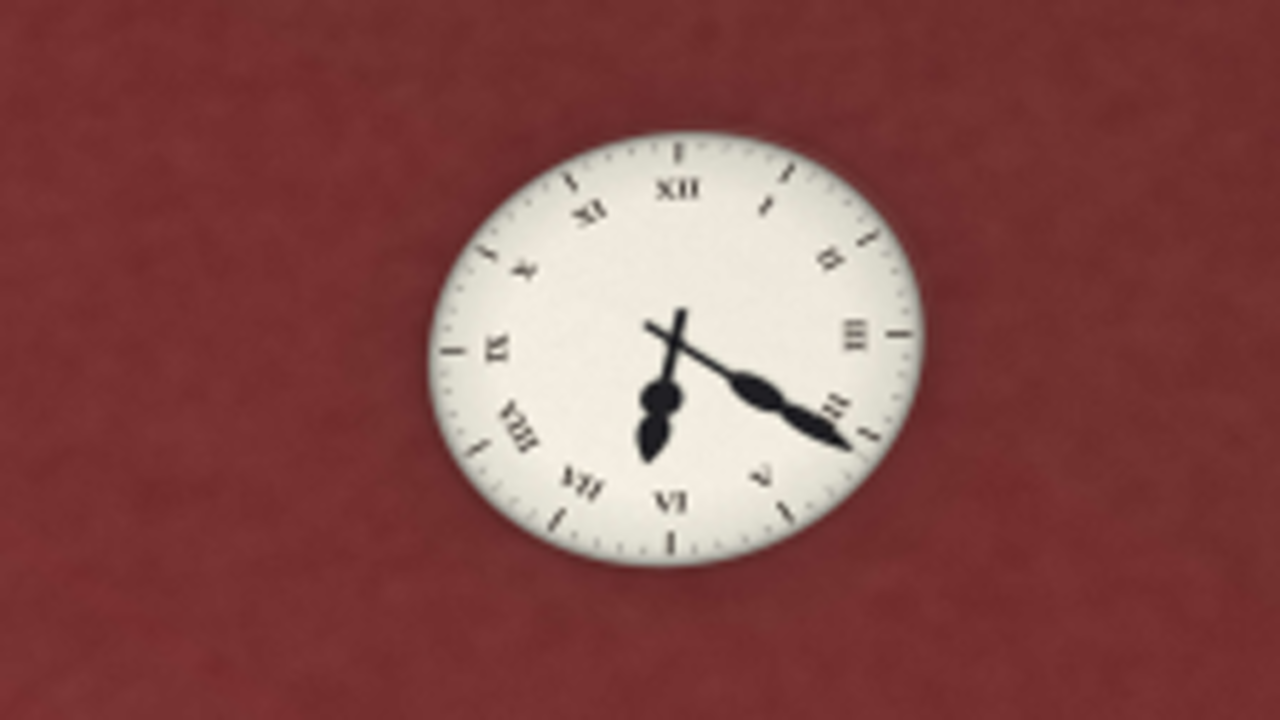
**6:21**
